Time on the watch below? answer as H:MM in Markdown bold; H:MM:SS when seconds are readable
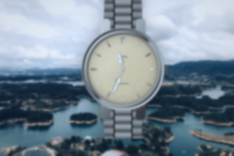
**11:34**
